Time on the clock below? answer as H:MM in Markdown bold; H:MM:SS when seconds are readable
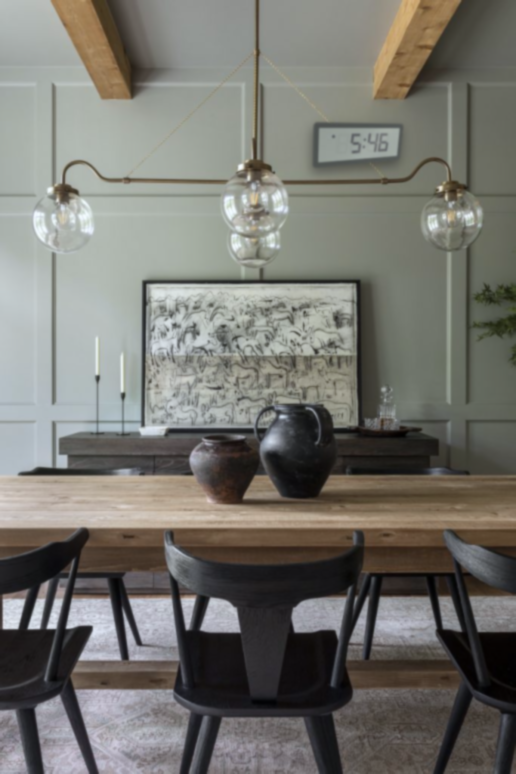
**5:46**
